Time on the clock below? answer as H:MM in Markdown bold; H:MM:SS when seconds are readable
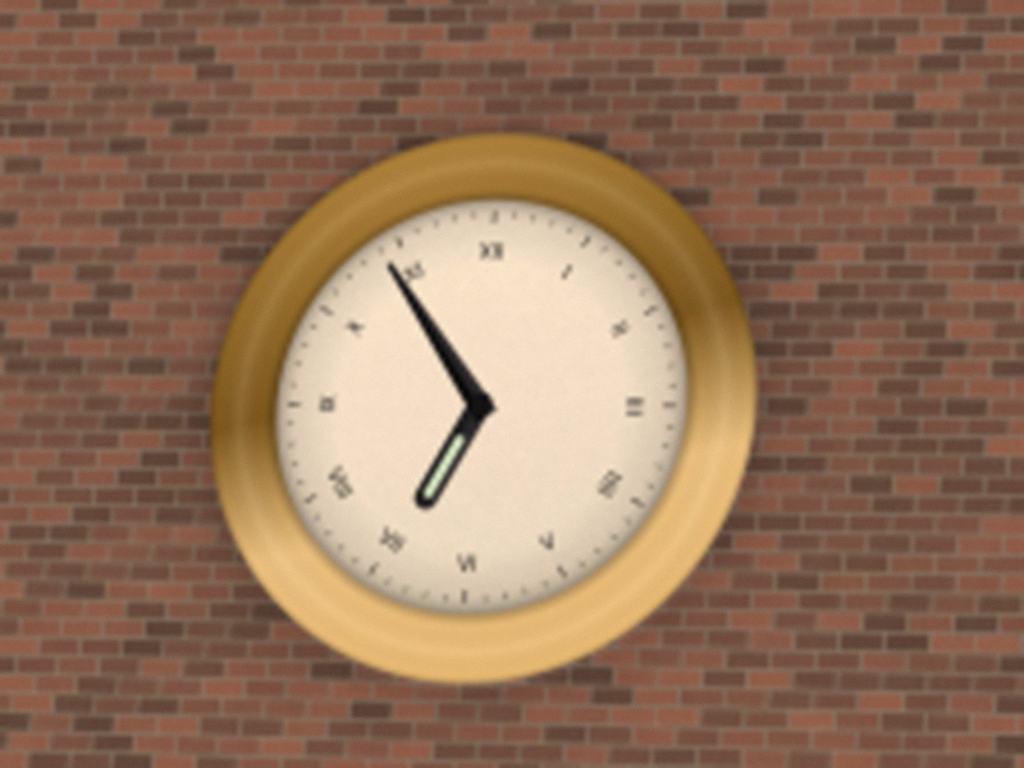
**6:54**
